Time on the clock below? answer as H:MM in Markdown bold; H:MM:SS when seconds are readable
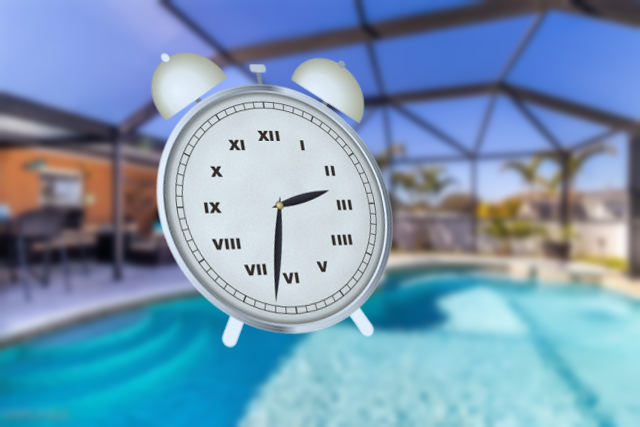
**2:32**
